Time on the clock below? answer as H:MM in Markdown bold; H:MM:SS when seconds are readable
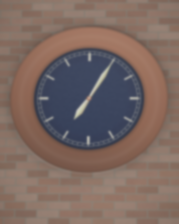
**7:05**
